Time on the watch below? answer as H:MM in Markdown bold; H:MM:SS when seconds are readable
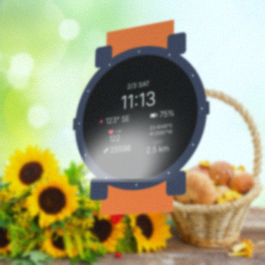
**11:13**
